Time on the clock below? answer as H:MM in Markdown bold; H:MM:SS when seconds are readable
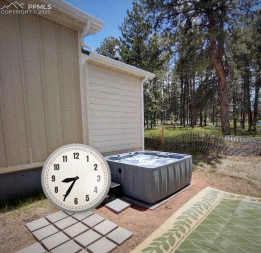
**8:35**
